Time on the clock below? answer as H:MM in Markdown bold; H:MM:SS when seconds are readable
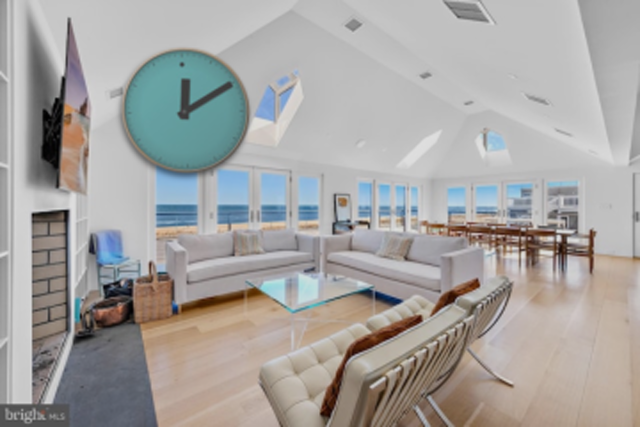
**12:10**
